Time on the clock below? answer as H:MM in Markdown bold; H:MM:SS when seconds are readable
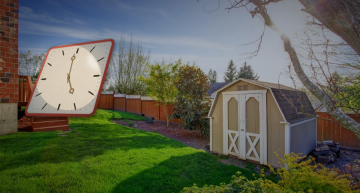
**4:59**
